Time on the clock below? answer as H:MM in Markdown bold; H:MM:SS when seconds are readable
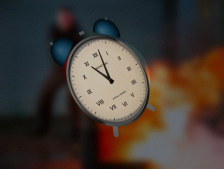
**11:02**
